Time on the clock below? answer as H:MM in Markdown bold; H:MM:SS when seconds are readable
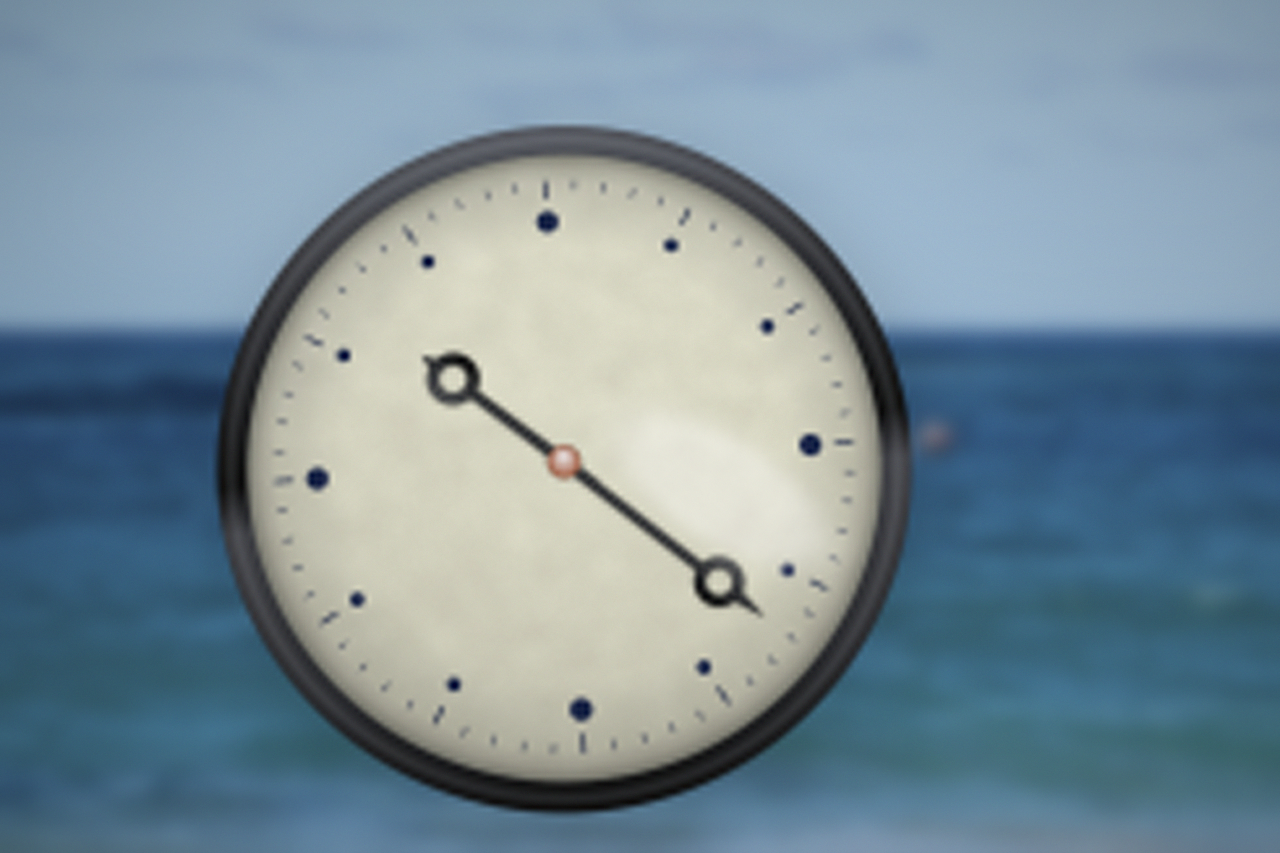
**10:22**
